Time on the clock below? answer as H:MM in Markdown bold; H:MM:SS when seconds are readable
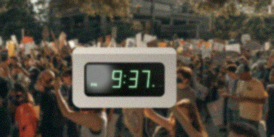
**9:37**
